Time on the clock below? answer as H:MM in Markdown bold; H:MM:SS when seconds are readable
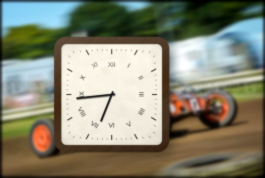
**6:44**
